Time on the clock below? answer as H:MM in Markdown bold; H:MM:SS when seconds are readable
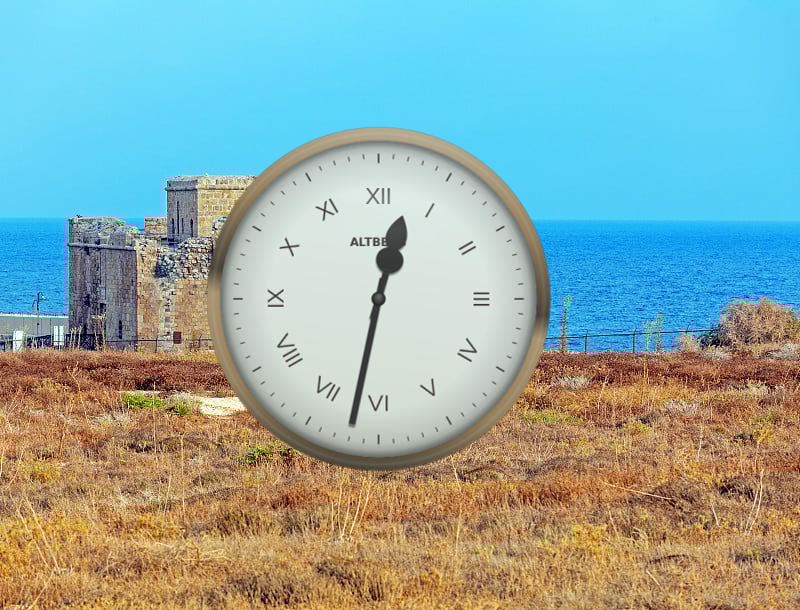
**12:32**
